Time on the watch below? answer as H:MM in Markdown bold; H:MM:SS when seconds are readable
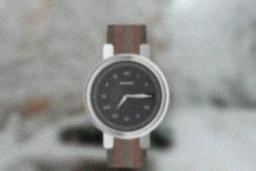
**7:15**
